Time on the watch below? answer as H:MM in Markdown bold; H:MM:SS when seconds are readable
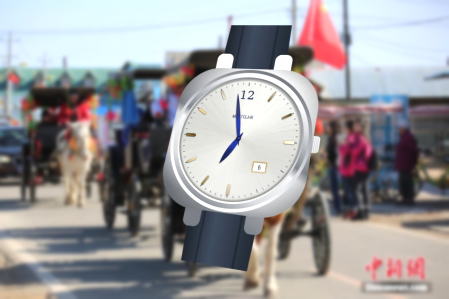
**6:58**
